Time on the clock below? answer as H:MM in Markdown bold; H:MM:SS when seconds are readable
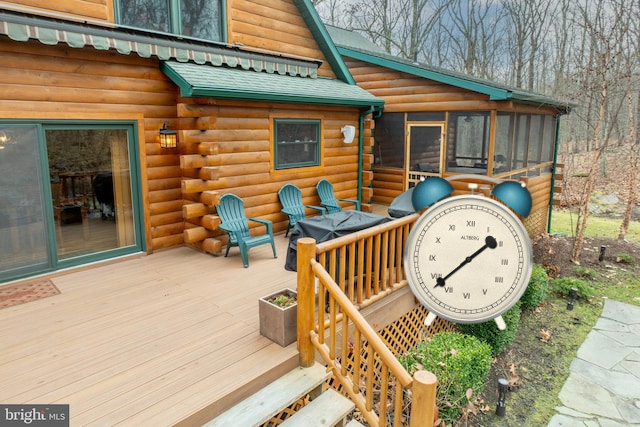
**1:38**
